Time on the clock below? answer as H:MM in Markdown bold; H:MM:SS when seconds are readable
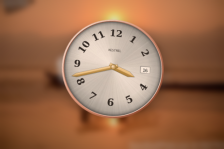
**3:42**
